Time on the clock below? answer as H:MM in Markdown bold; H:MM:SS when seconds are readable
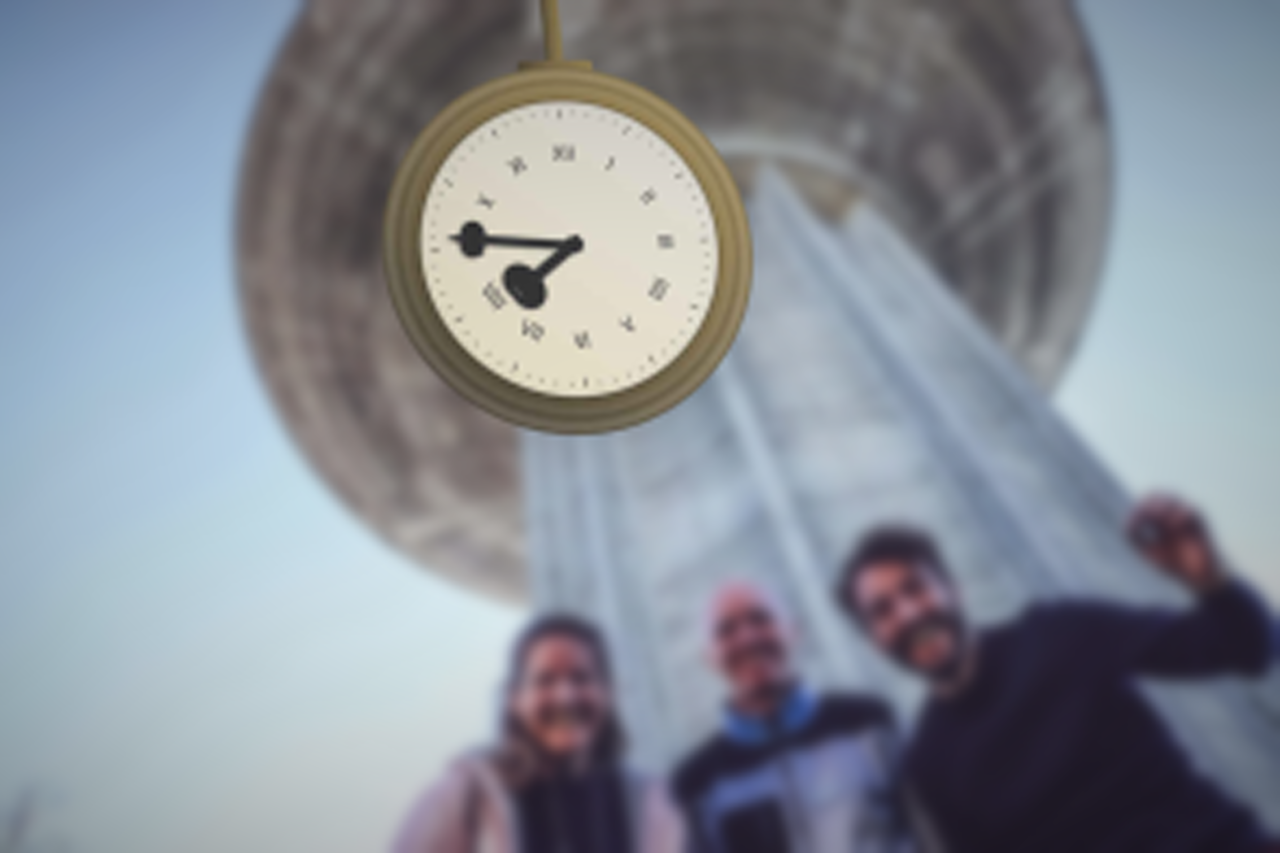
**7:46**
